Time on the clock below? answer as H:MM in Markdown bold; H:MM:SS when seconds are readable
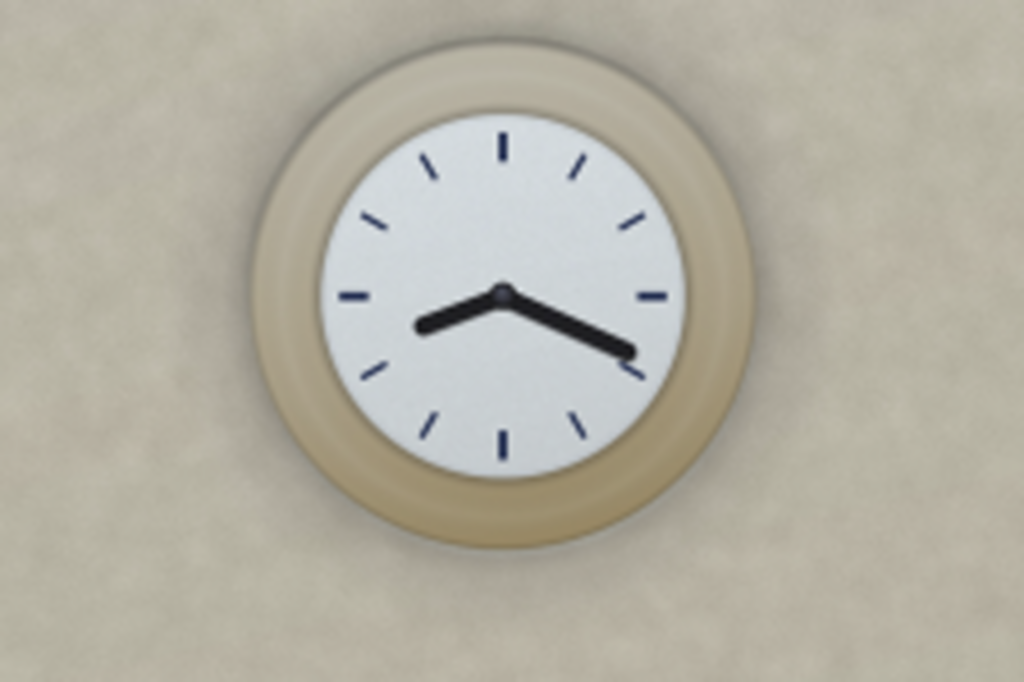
**8:19**
